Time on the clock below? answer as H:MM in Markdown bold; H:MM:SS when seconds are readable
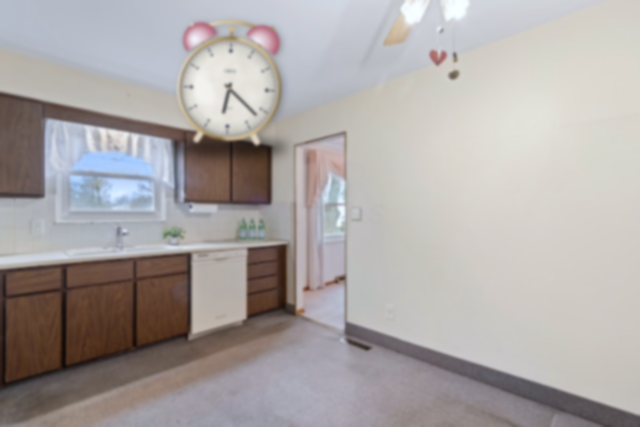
**6:22**
